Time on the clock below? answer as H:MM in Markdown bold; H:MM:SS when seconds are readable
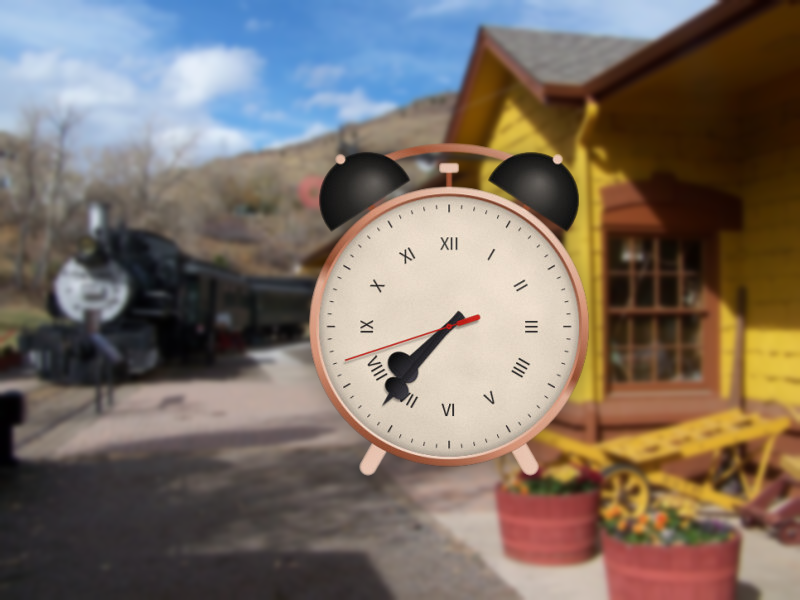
**7:36:42**
